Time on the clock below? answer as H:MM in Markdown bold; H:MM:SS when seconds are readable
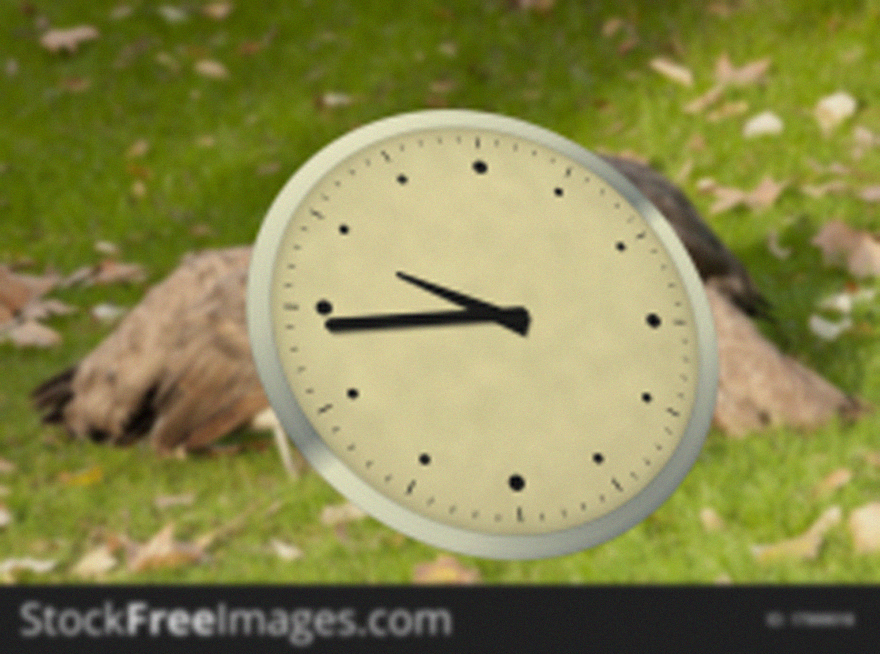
**9:44**
